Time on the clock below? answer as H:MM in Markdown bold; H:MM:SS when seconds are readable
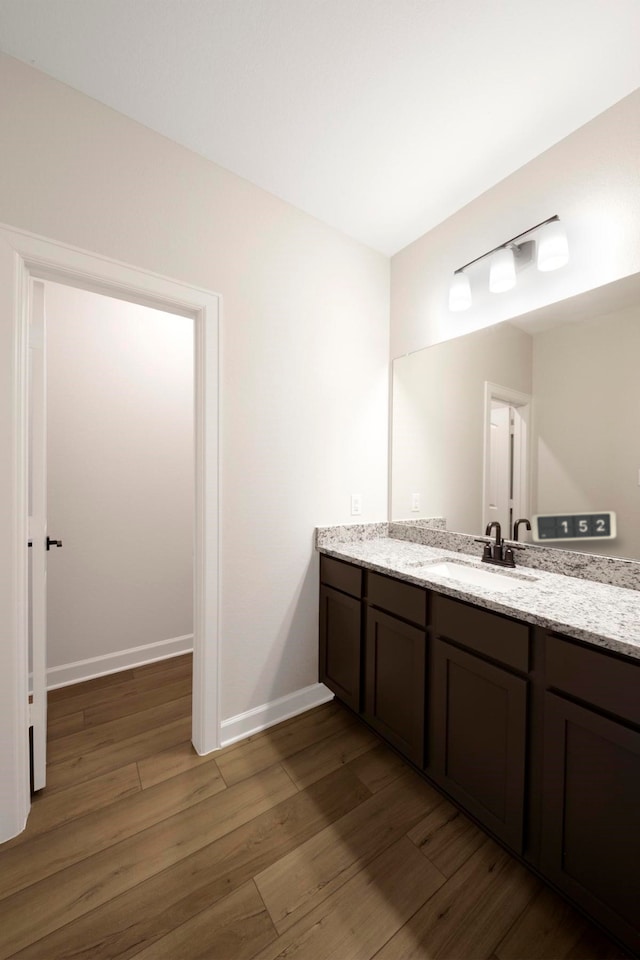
**1:52**
